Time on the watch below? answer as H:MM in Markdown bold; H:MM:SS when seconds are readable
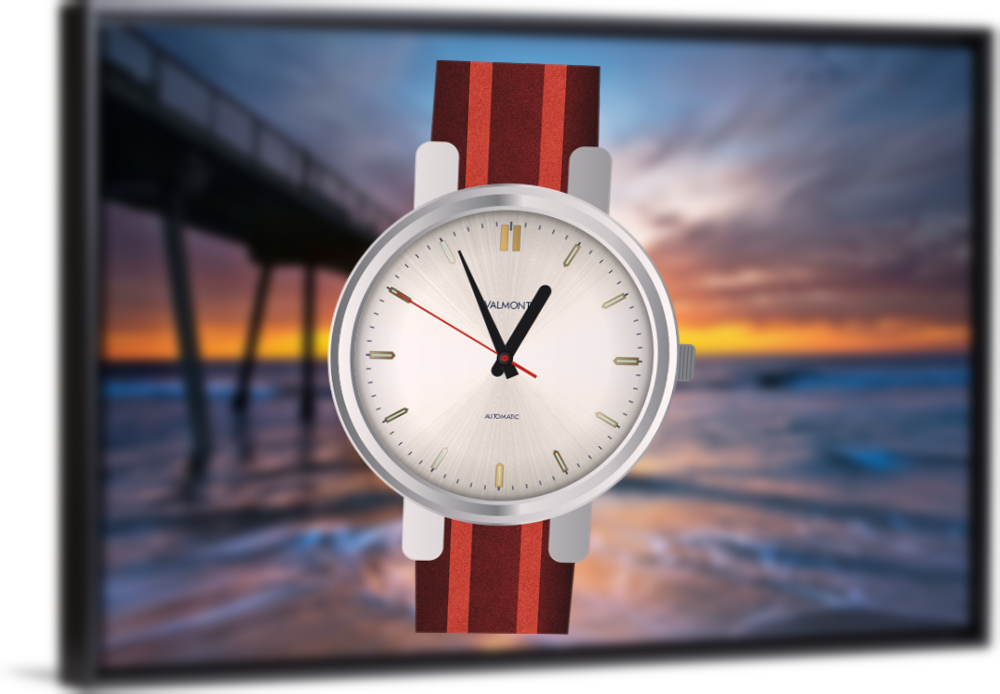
**12:55:50**
